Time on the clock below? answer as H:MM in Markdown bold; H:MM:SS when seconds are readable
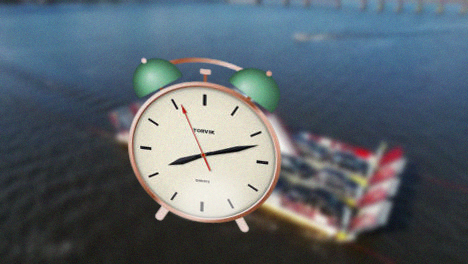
**8:11:56**
